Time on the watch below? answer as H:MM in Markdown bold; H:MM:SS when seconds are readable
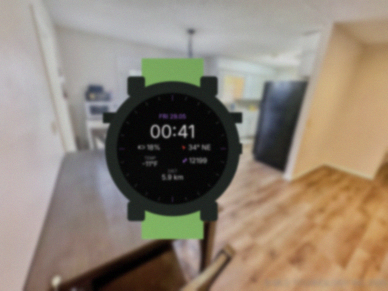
**0:41**
